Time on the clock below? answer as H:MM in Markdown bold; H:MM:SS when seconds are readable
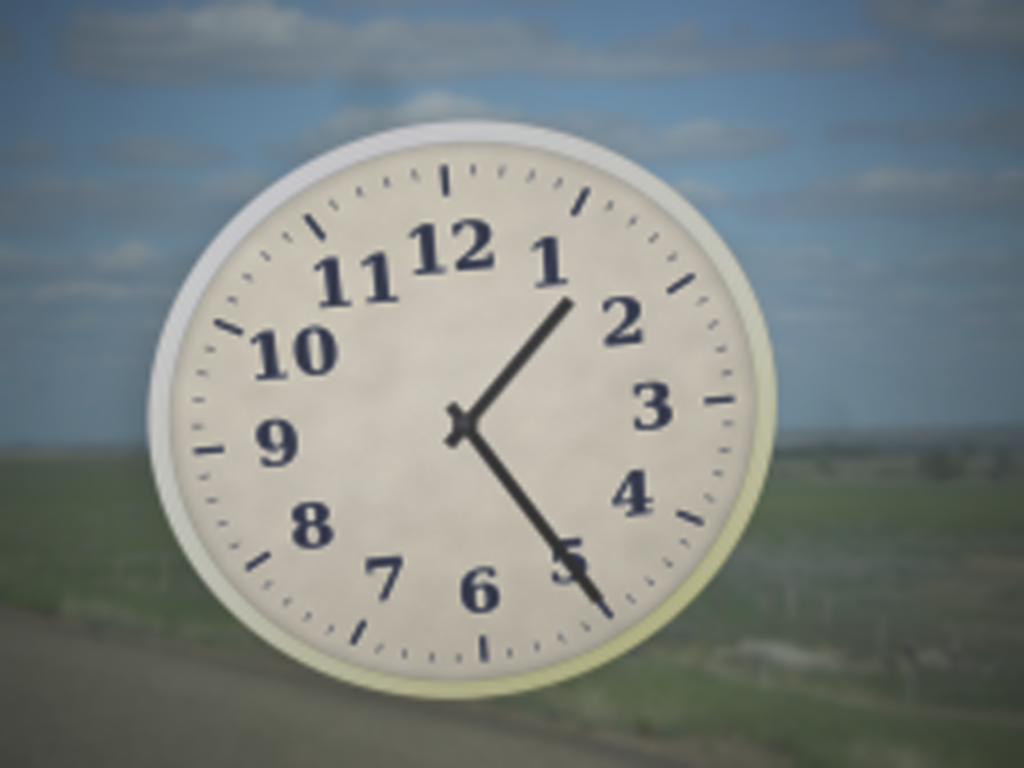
**1:25**
